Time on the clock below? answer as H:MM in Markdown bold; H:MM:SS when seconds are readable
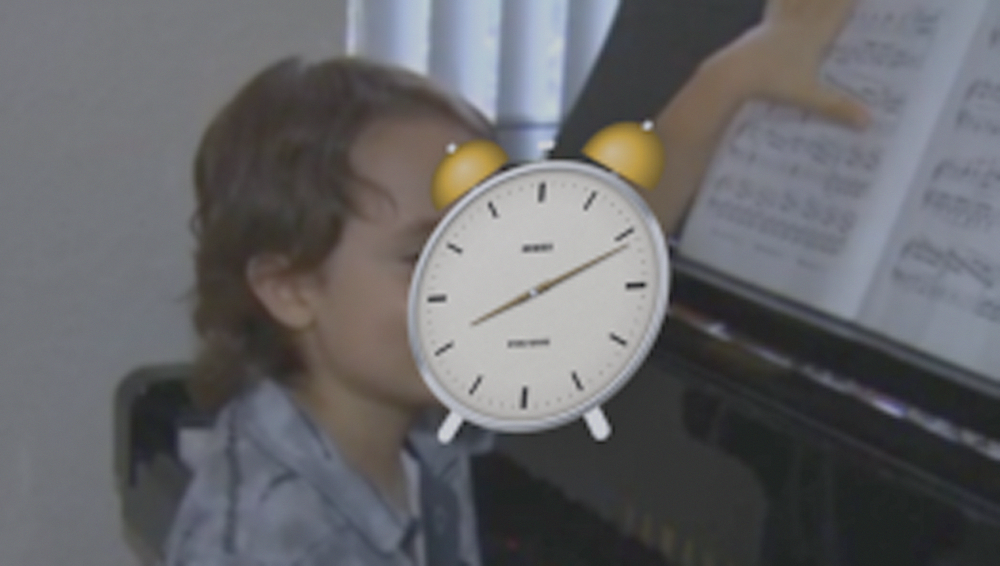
**8:11**
